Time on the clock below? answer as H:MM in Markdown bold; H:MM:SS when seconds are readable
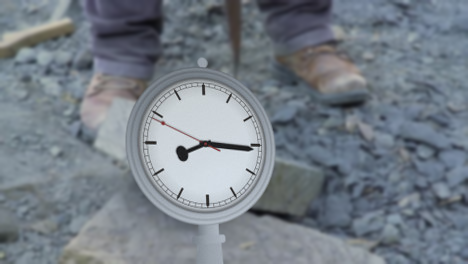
**8:15:49**
